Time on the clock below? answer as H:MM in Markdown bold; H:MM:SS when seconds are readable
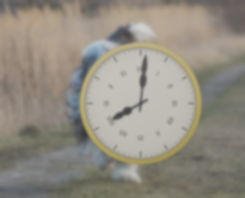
**8:01**
